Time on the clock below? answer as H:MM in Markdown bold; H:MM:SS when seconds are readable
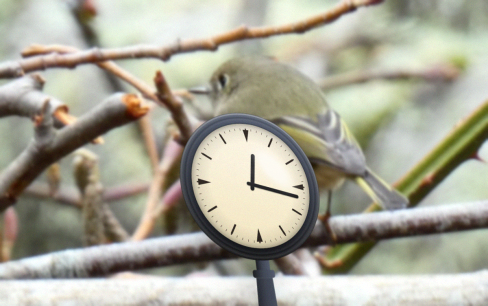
**12:17**
